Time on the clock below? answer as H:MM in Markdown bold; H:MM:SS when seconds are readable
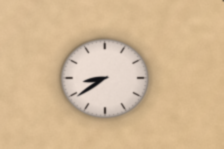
**8:39**
